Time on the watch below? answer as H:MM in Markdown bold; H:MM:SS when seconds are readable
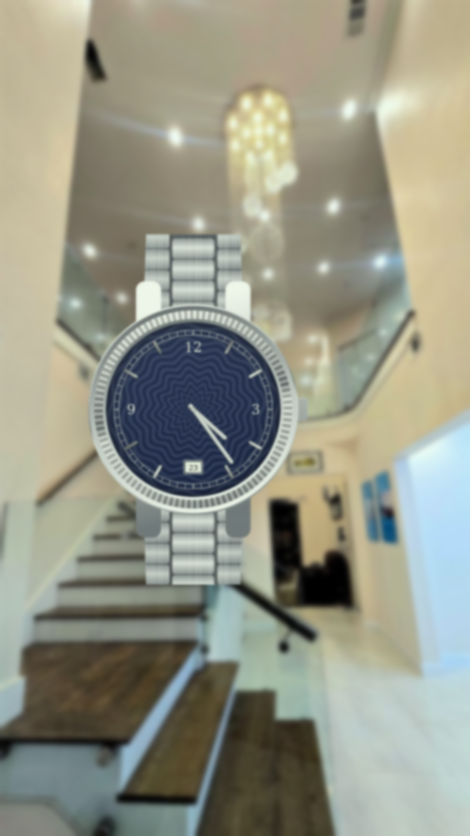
**4:24**
